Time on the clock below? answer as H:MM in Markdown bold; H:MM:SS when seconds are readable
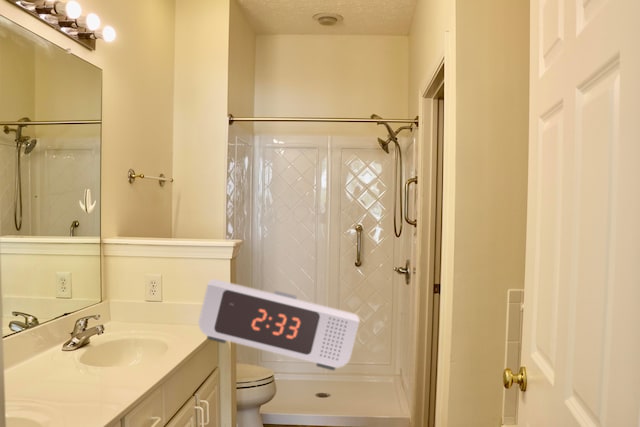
**2:33**
